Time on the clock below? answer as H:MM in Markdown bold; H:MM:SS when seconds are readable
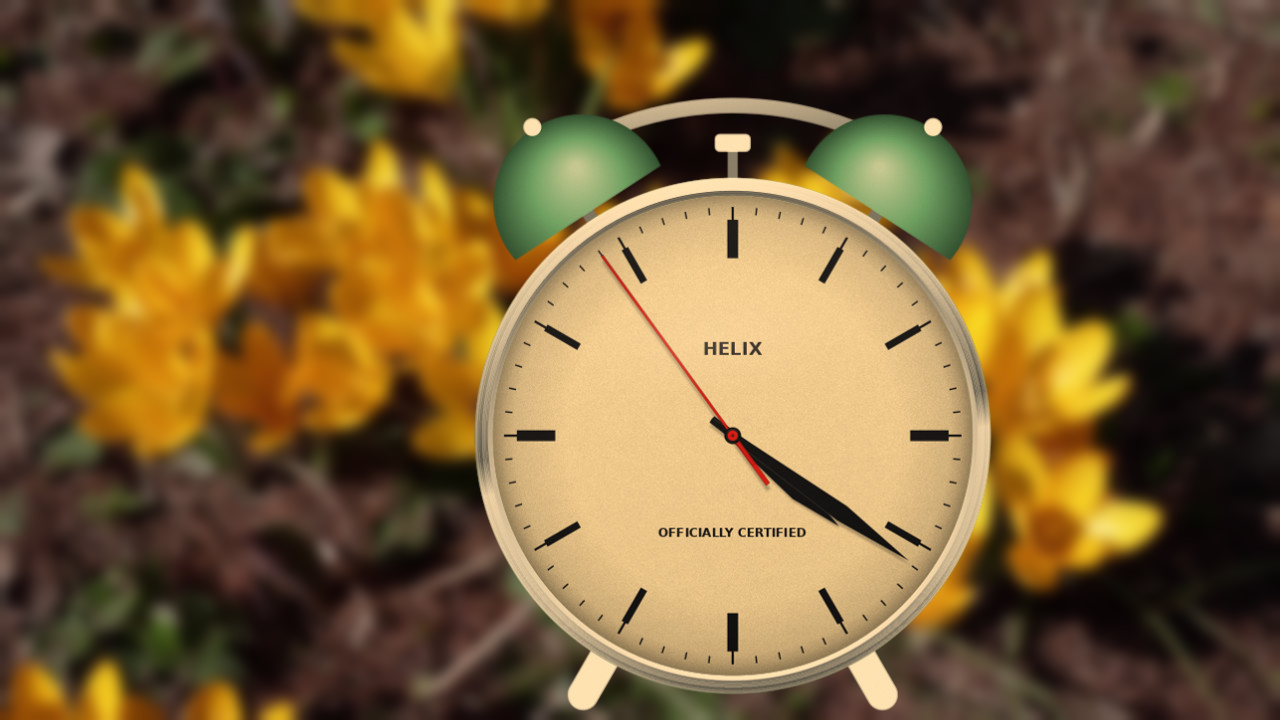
**4:20:54**
